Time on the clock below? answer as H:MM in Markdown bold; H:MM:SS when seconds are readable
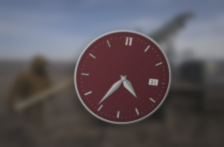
**4:36**
